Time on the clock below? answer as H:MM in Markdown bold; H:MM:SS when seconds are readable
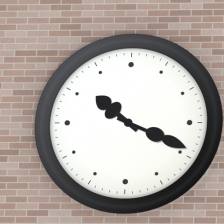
**10:19**
